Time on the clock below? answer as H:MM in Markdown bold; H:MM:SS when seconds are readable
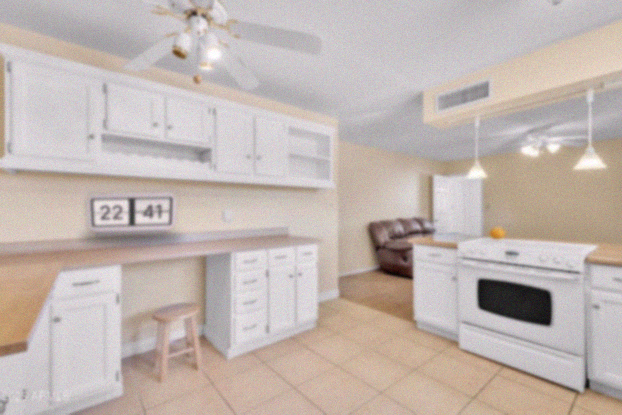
**22:41**
